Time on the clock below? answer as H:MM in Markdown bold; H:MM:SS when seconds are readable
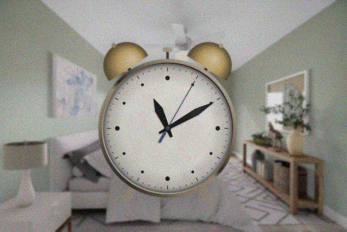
**11:10:05**
